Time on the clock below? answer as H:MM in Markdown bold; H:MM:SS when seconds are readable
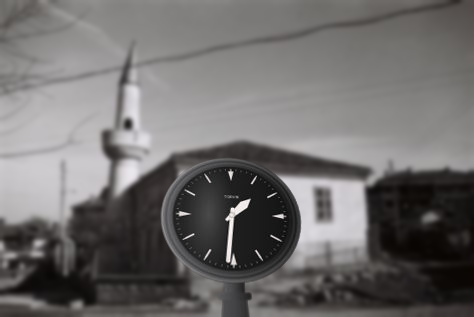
**1:31**
